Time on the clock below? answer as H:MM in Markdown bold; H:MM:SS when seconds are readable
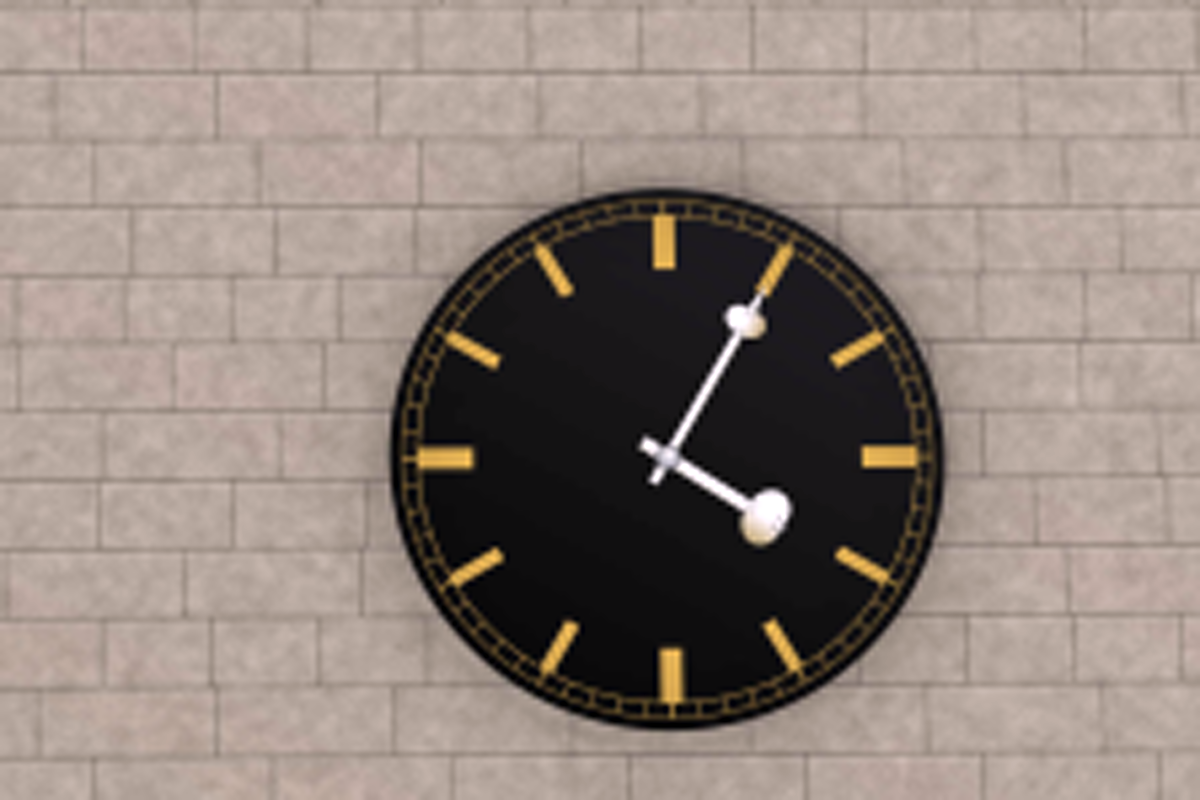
**4:05**
